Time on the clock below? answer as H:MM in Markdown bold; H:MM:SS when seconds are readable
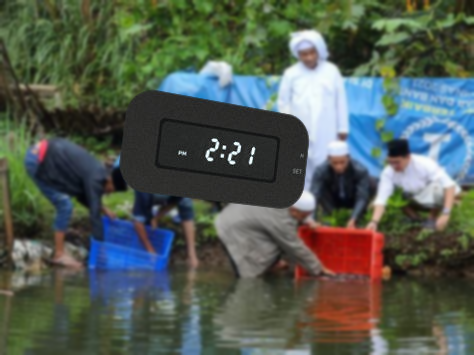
**2:21**
